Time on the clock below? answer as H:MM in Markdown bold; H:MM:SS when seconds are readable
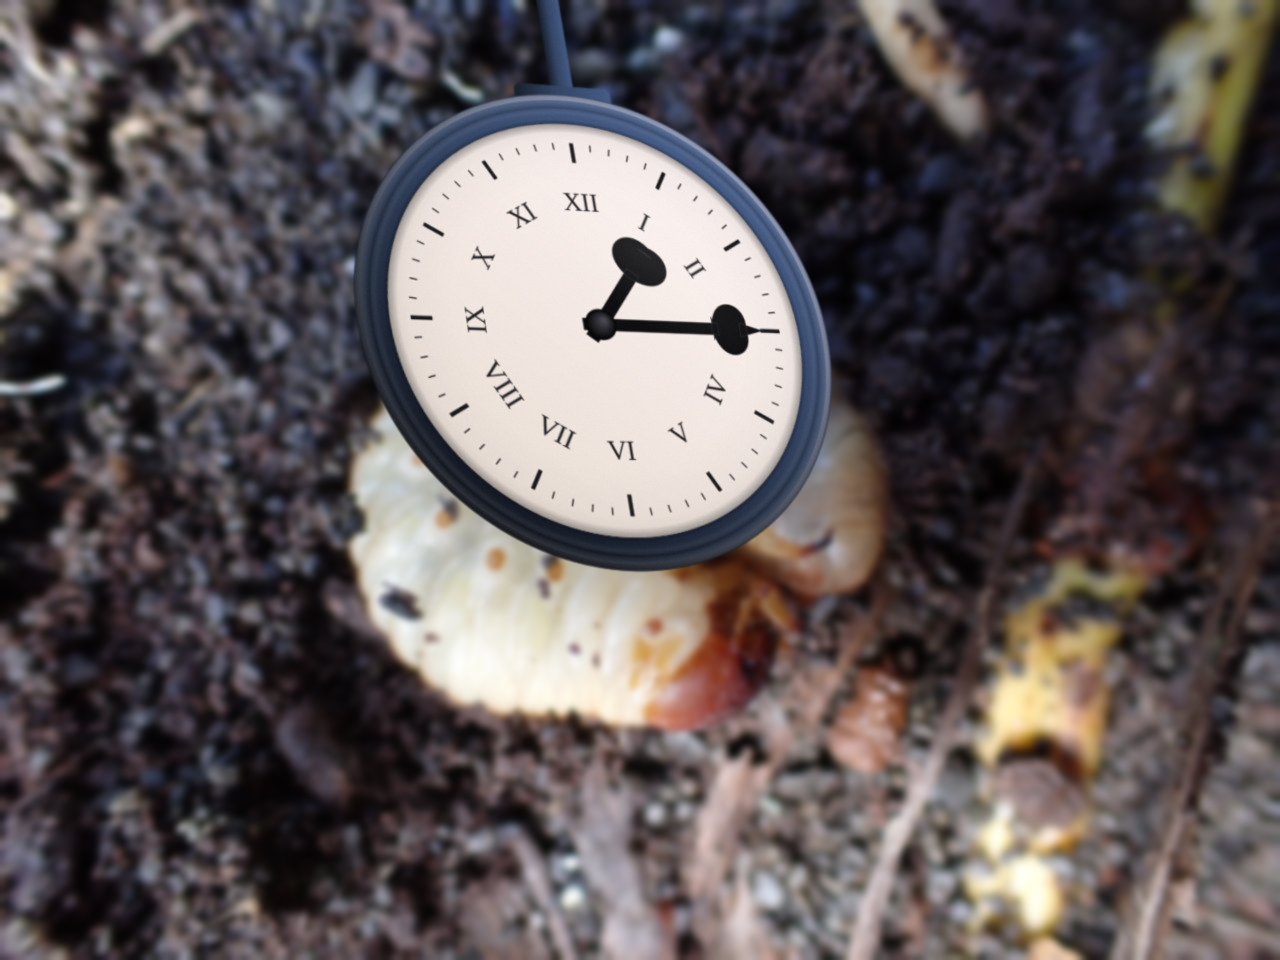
**1:15**
